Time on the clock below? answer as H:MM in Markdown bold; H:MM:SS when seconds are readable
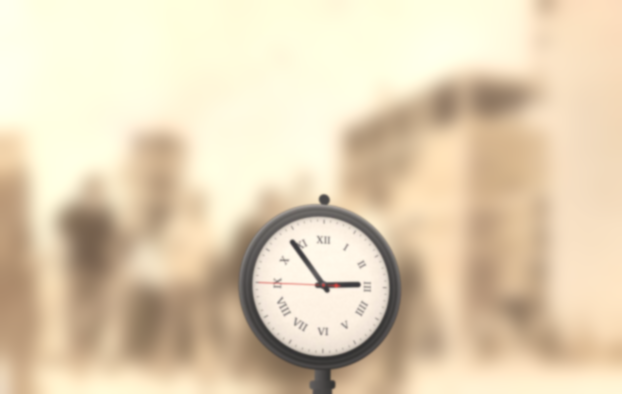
**2:53:45**
